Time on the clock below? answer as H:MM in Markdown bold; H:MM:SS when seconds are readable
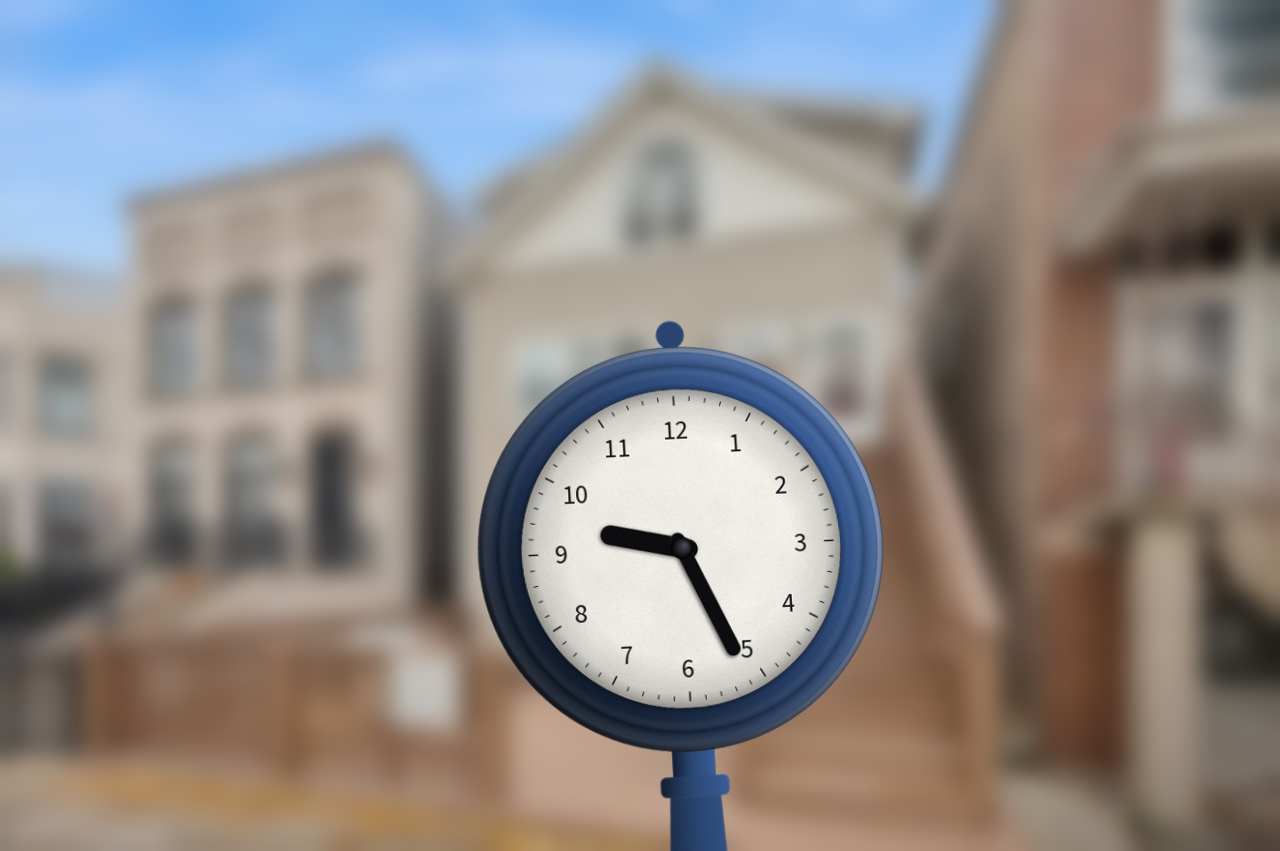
**9:26**
